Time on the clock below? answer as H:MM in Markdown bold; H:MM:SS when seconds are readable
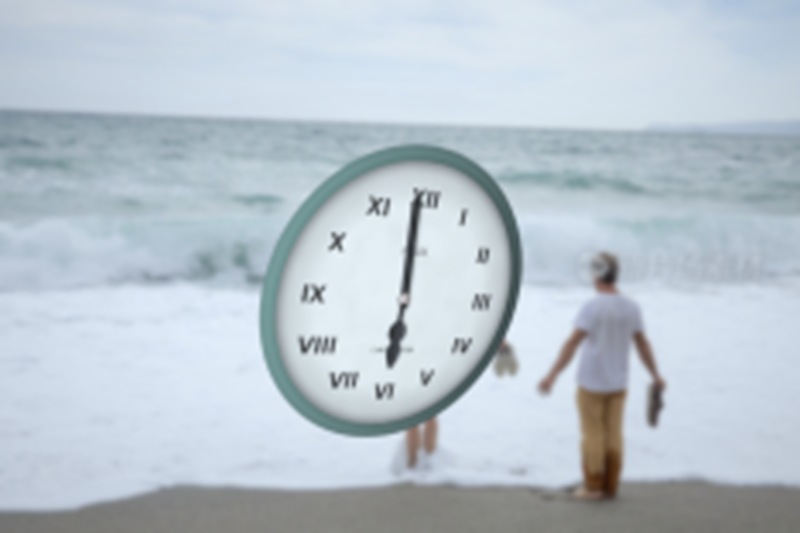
**5:59**
